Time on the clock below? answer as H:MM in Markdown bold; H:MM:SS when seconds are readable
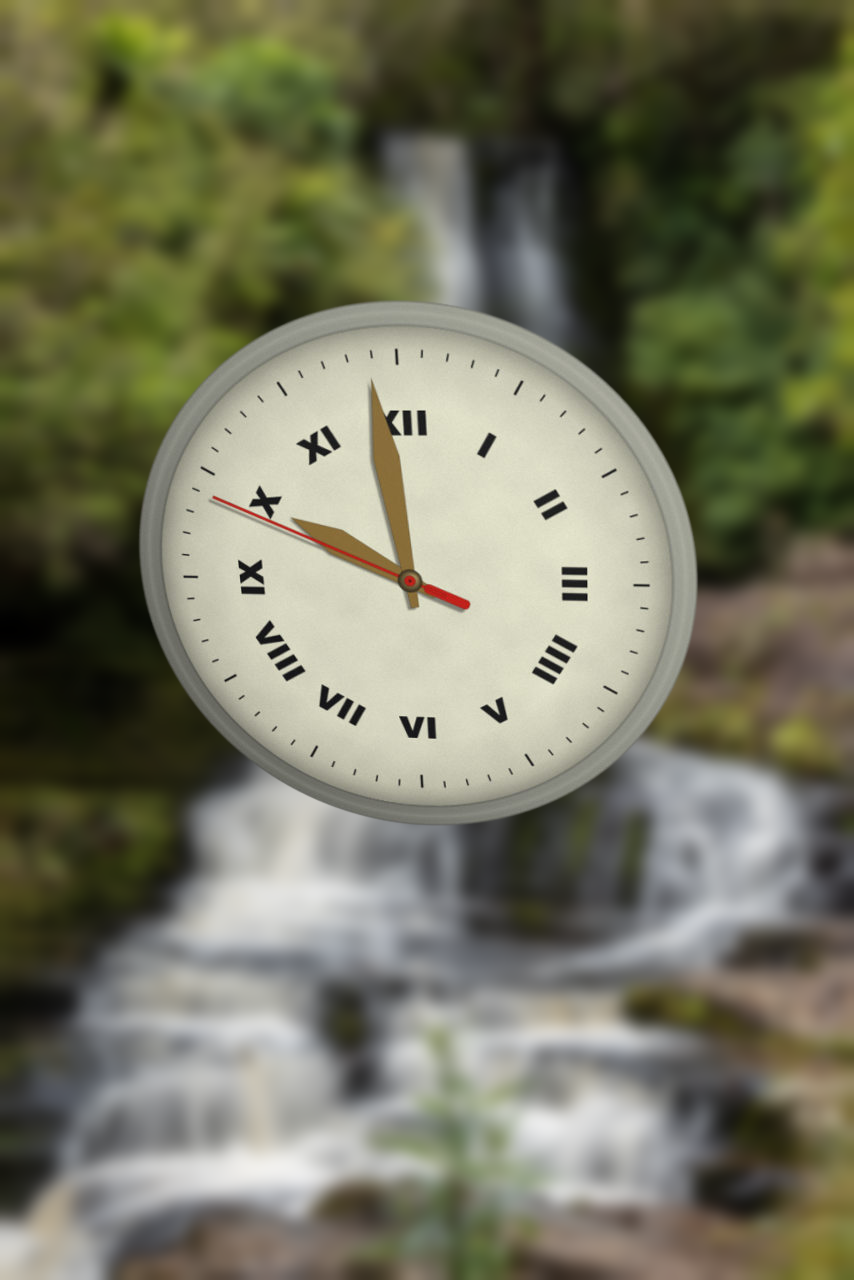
**9:58:49**
